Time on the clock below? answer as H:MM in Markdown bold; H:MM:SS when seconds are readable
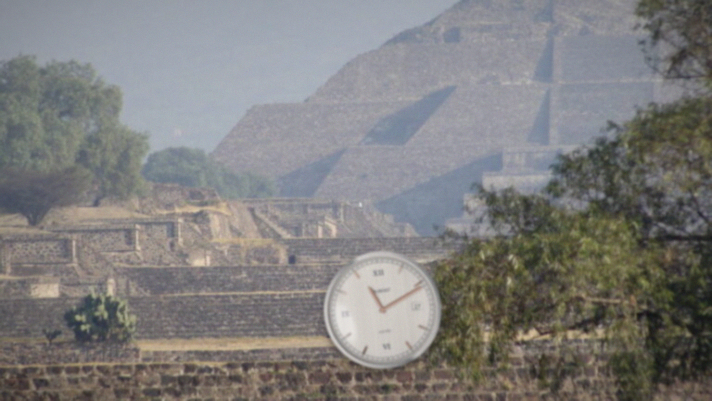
**11:11**
